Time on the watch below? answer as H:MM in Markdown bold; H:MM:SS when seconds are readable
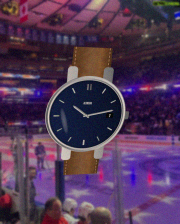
**10:13**
